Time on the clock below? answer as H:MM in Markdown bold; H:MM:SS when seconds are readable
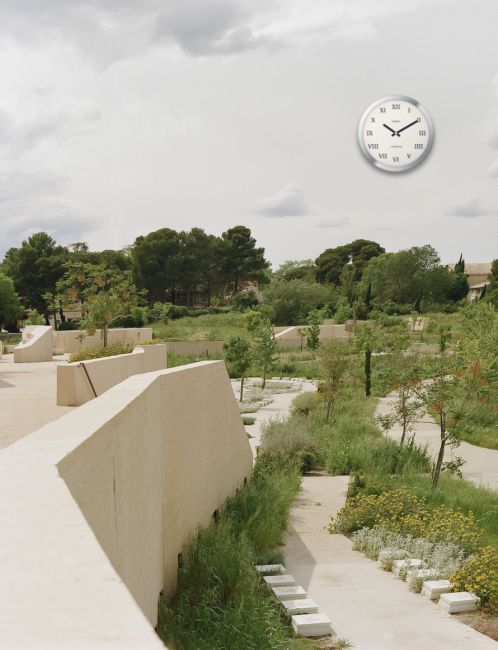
**10:10**
